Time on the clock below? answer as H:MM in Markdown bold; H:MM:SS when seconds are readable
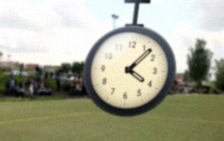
**4:07**
